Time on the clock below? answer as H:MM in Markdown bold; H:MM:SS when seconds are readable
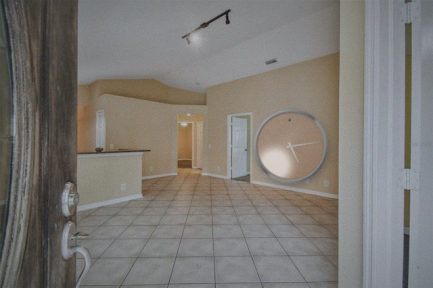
**5:14**
